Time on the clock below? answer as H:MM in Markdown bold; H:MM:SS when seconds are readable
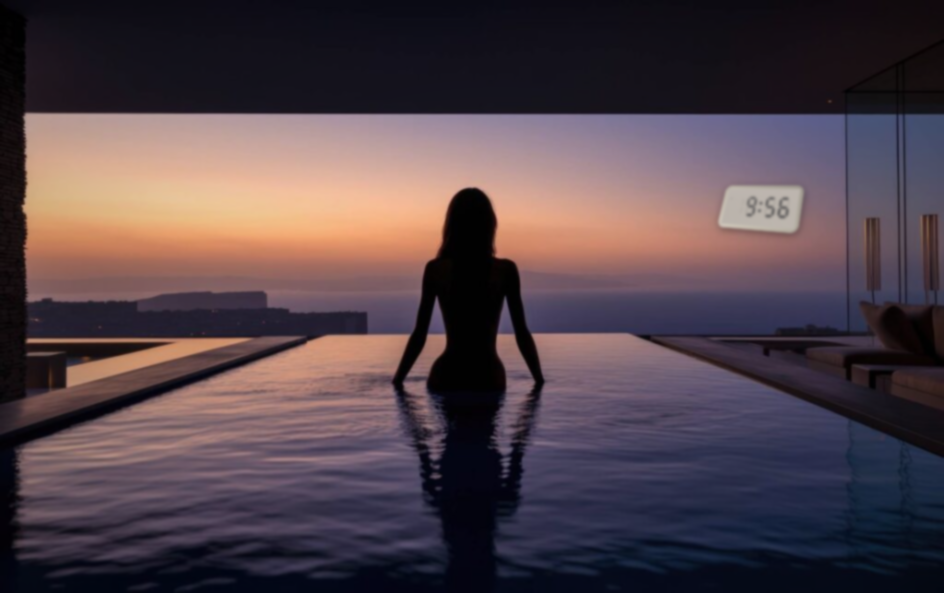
**9:56**
